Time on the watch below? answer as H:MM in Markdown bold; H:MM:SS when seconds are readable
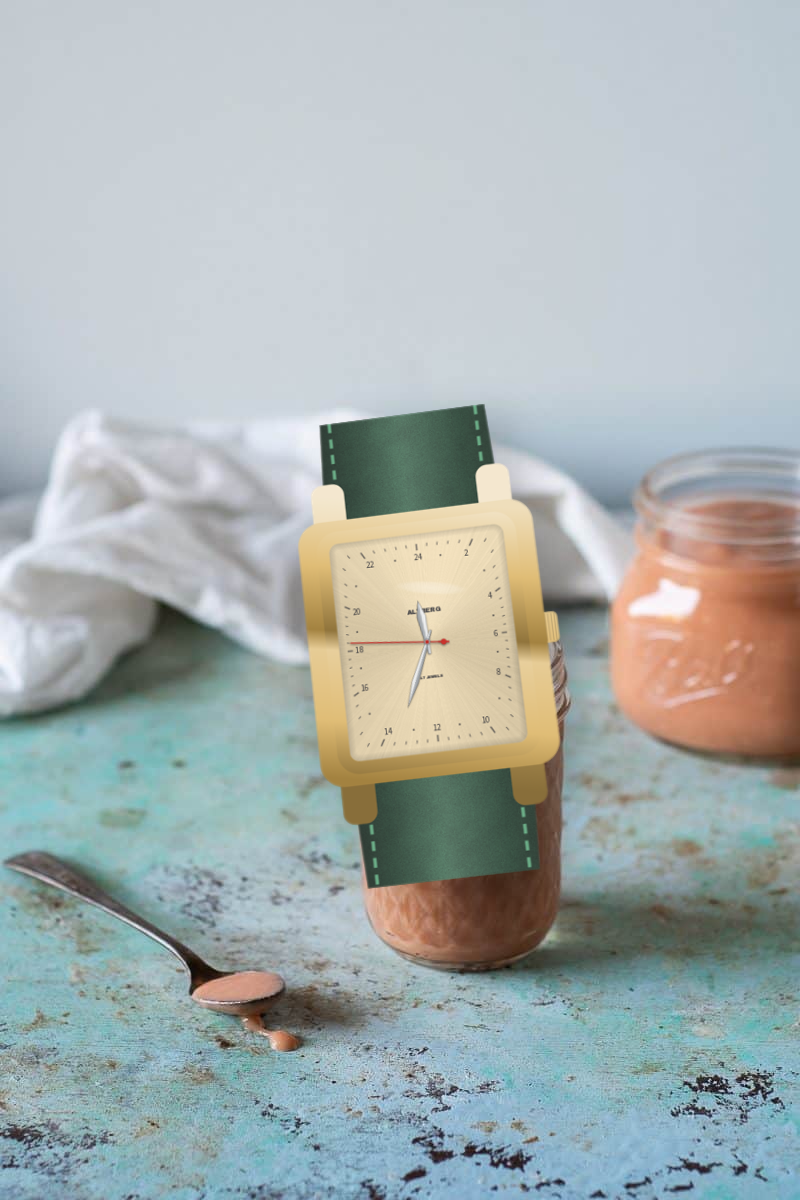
**23:33:46**
